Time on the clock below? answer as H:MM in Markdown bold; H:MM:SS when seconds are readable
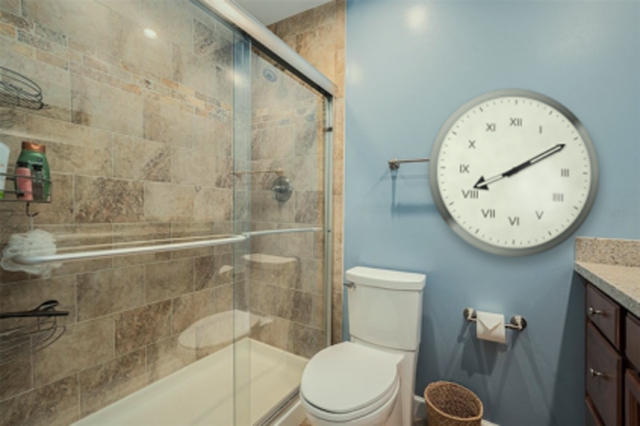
**8:10**
